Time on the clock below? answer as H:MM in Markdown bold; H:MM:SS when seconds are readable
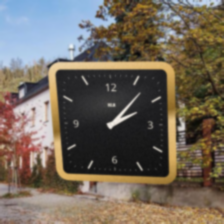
**2:07**
